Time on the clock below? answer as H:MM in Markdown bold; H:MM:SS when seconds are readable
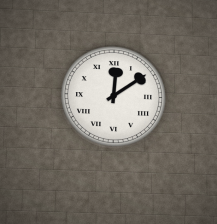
**12:09**
